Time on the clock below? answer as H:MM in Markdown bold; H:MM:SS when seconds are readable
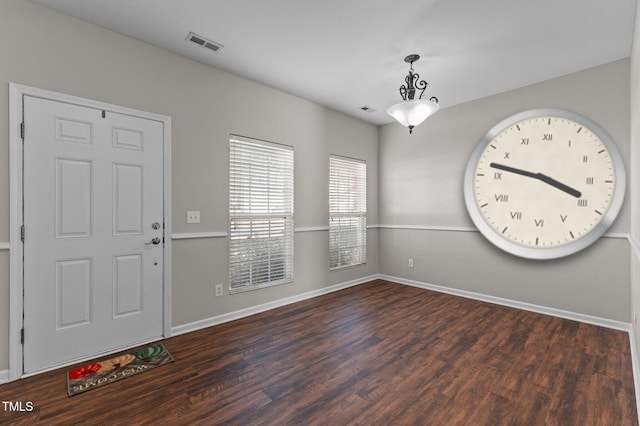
**3:47**
